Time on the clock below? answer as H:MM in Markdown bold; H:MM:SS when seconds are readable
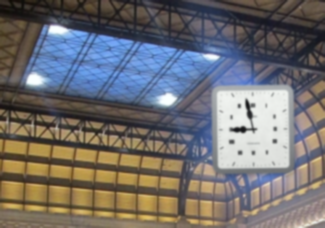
**8:58**
